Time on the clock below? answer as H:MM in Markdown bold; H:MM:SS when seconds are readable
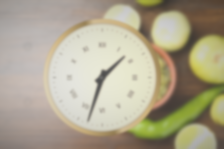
**1:33**
